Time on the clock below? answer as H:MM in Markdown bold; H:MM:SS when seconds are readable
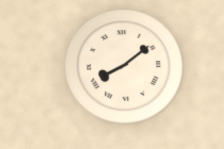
**8:09**
